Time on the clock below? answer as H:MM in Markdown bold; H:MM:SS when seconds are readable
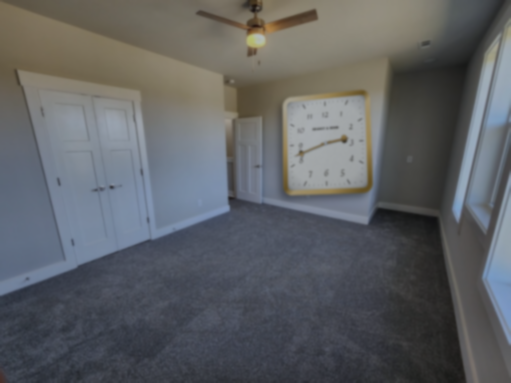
**2:42**
